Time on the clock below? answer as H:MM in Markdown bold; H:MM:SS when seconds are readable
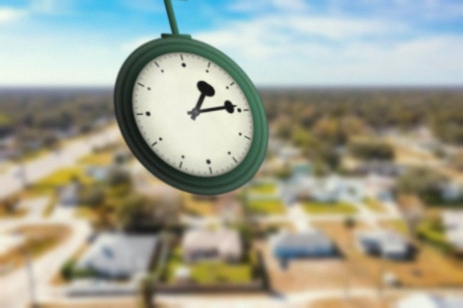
**1:14**
